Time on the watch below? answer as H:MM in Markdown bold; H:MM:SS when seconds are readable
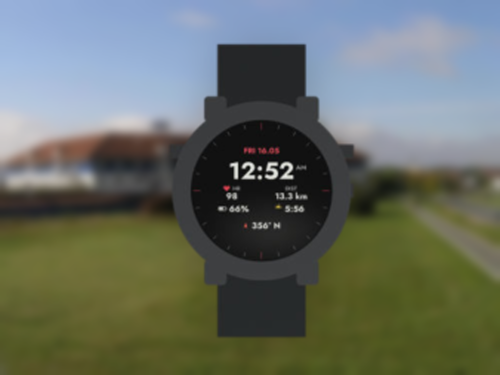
**12:52**
